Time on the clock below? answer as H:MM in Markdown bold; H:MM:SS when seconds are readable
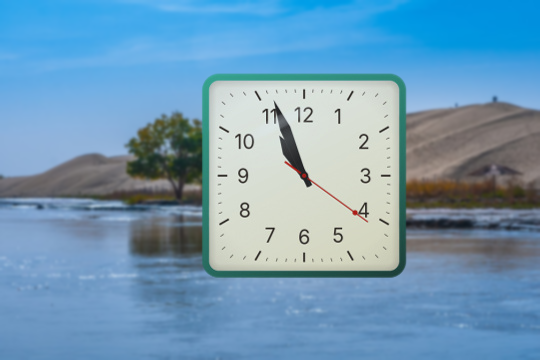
**10:56:21**
